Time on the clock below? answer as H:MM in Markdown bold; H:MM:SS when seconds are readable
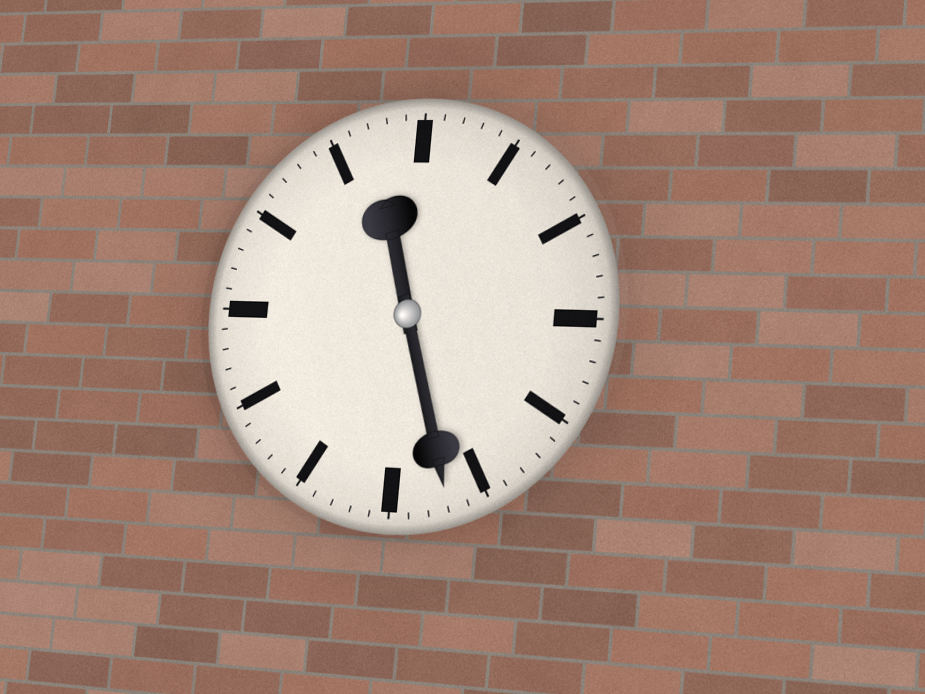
**11:27**
